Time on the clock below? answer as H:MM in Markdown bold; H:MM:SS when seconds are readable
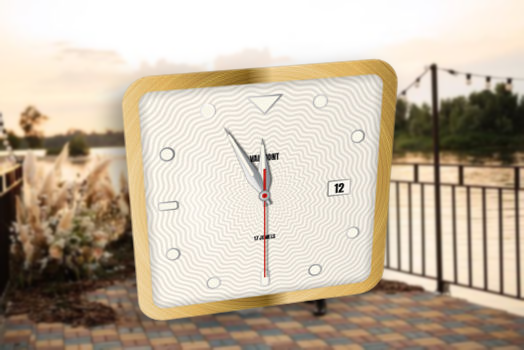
**11:55:30**
